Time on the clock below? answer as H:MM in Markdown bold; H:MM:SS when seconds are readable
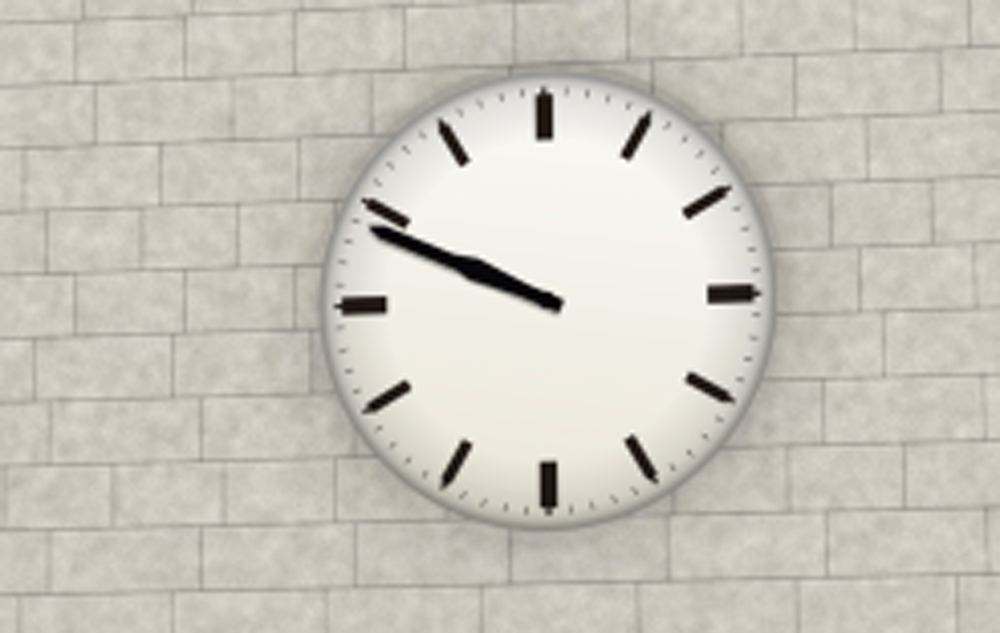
**9:49**
